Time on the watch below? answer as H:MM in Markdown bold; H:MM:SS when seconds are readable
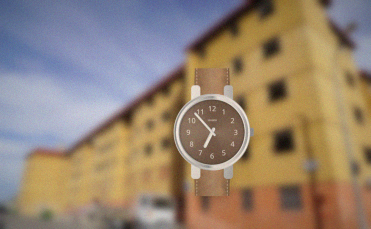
**6:53**
